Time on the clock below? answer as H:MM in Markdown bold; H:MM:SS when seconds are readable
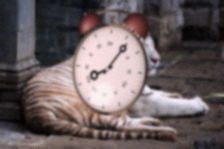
**8:06**
